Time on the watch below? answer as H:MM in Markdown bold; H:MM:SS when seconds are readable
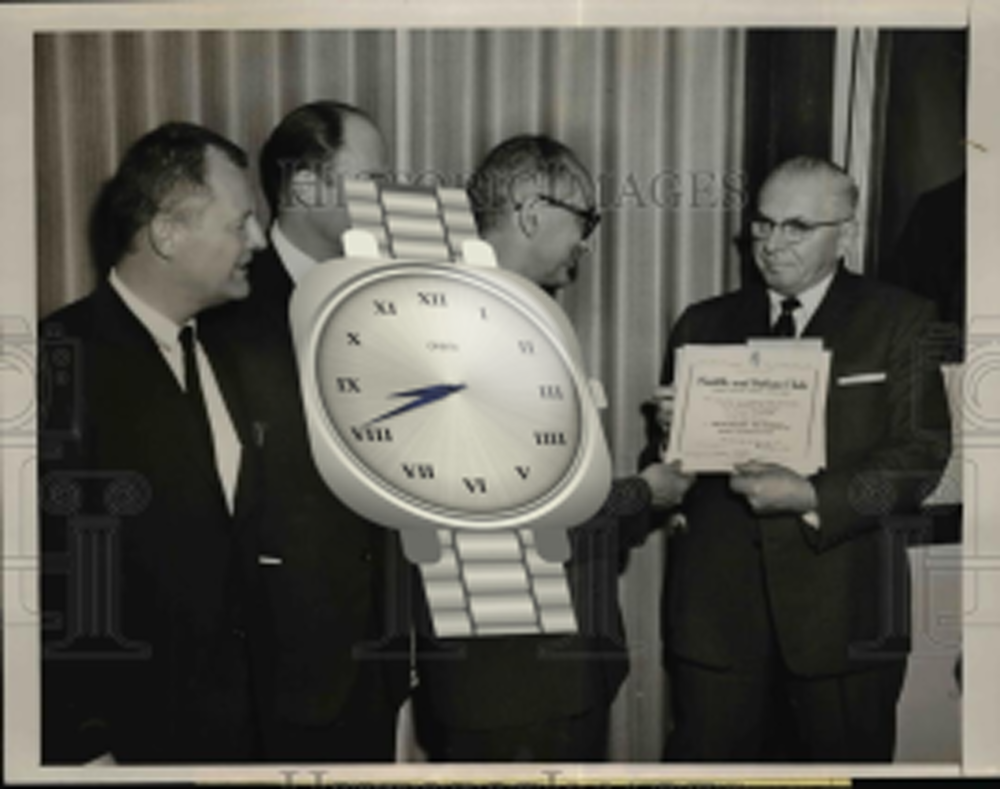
**8:41**
